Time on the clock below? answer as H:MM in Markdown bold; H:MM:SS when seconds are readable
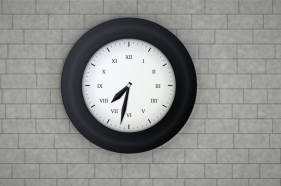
**7:32**
